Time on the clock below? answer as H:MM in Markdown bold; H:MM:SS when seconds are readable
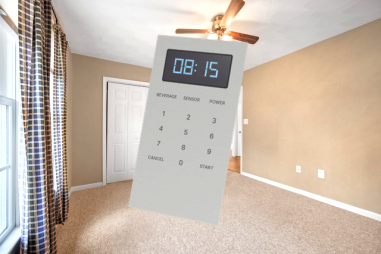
**8:15**
